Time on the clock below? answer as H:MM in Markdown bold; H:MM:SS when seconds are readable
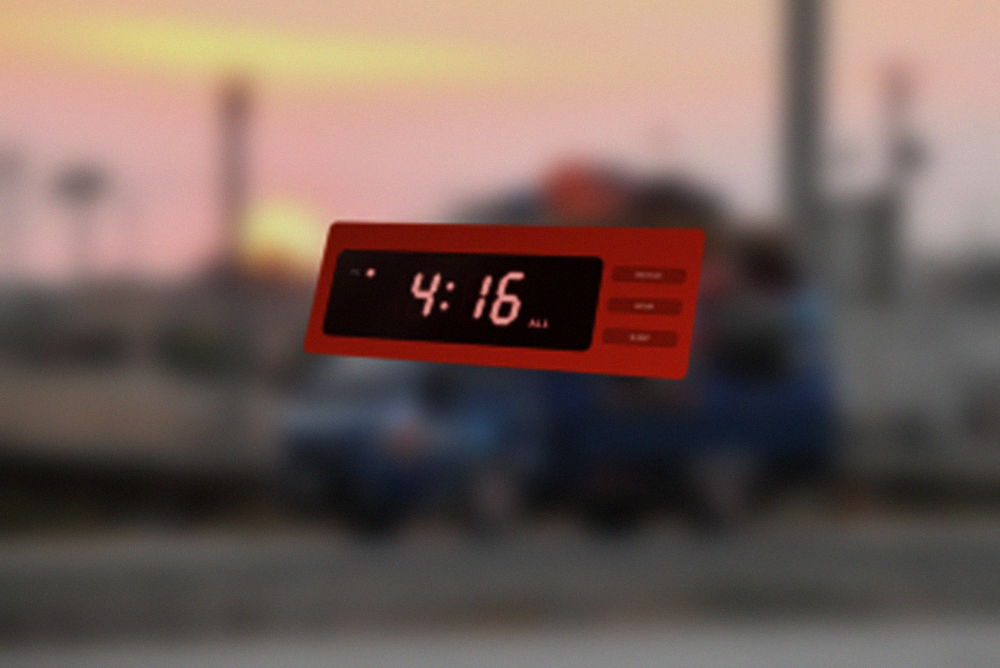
**4:16**
